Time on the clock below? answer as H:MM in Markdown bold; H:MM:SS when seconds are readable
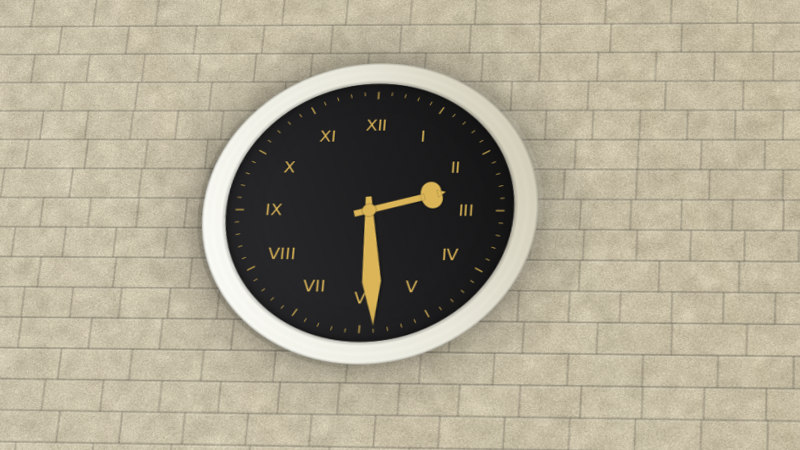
**2:29**
